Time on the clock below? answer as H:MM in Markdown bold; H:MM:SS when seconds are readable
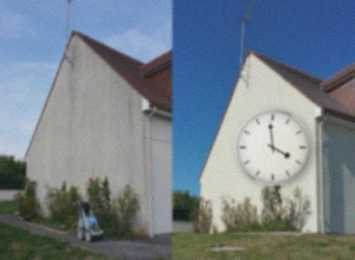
**3:59**
